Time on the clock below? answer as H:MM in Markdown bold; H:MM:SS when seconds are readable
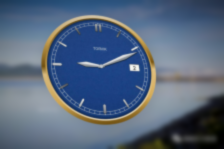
**9:11**
